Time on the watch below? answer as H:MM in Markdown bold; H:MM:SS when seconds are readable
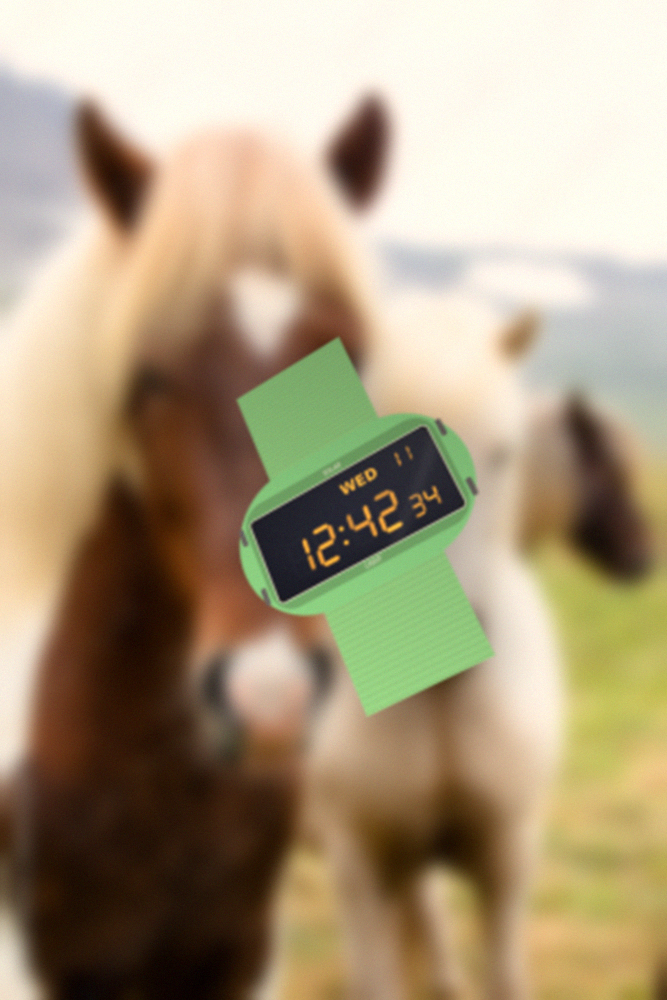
**12:42:34**
